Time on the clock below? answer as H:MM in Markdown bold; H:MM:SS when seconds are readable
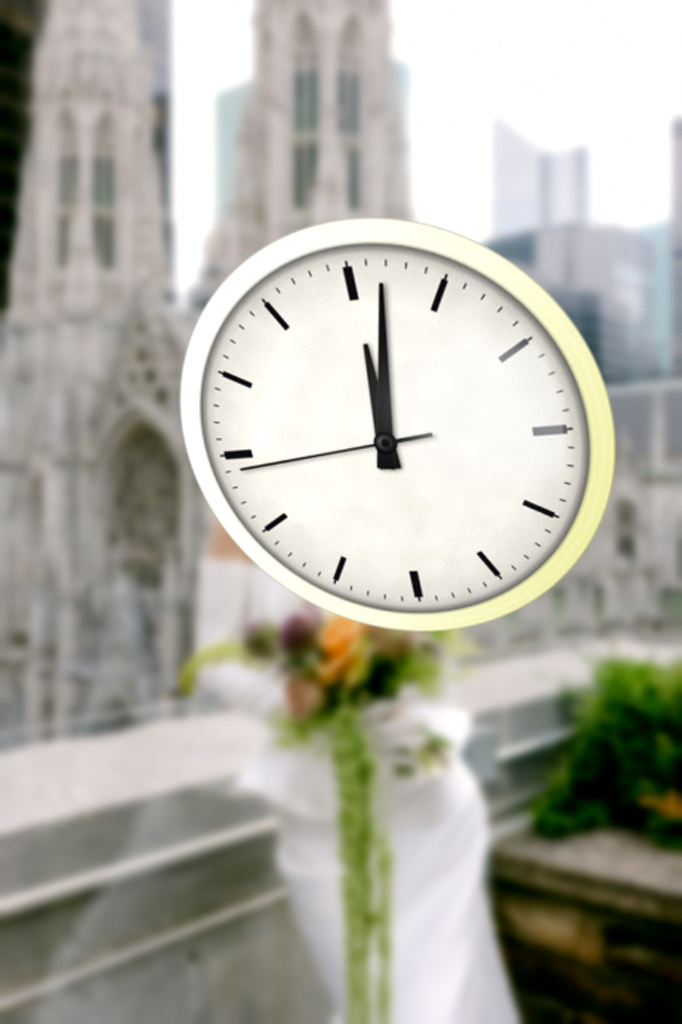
**12:01:44**
